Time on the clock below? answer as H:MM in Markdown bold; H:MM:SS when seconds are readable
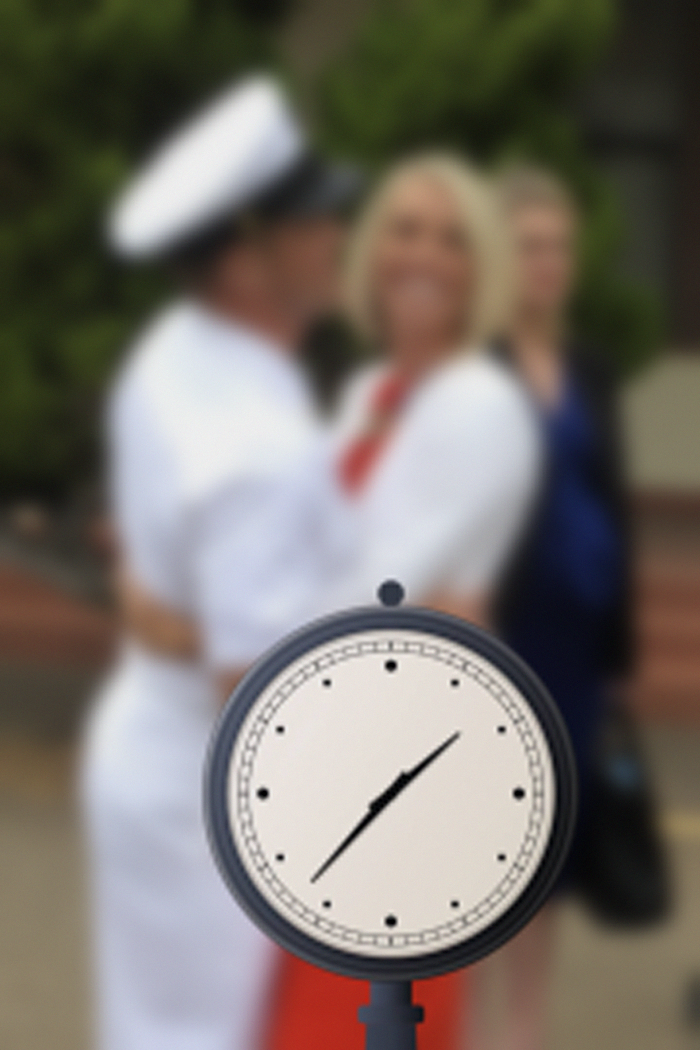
**1:37**
